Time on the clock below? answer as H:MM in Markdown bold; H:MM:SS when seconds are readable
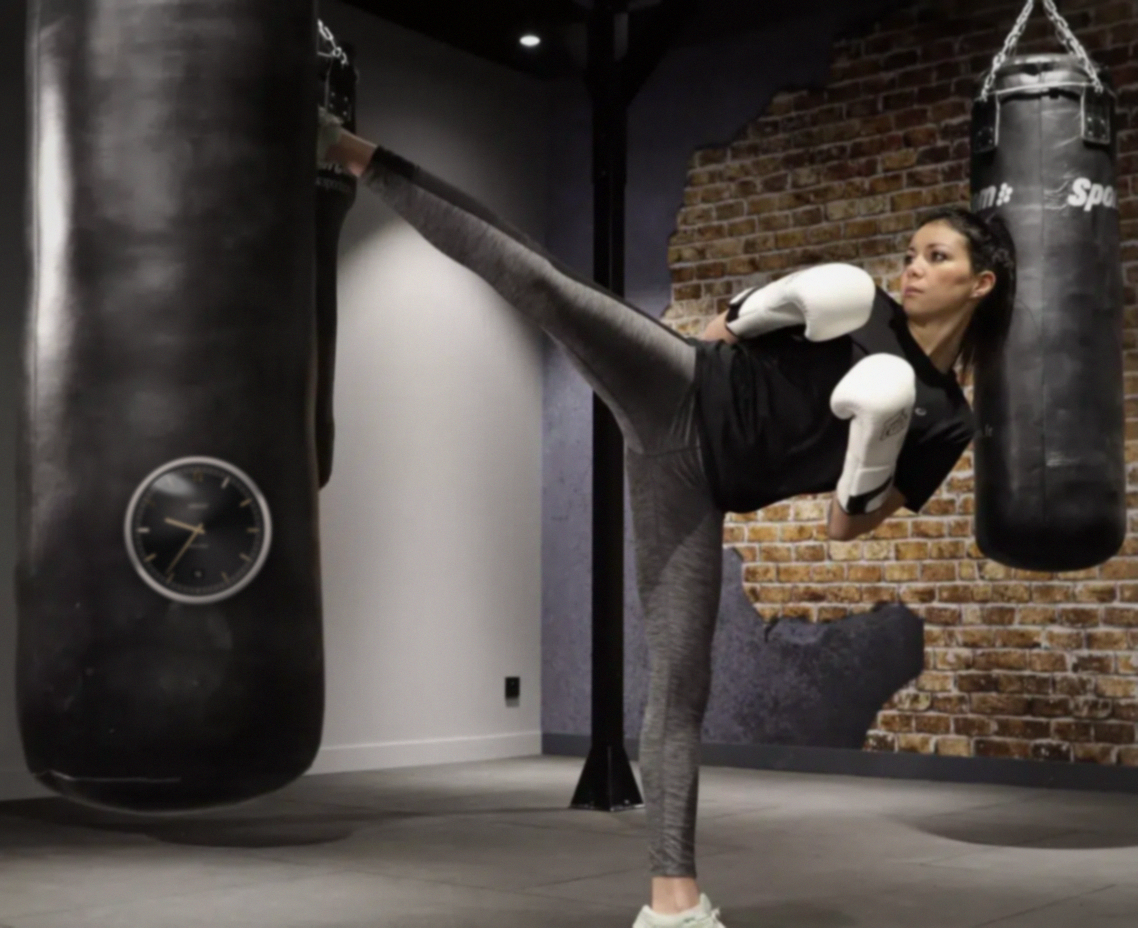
**9:36**
